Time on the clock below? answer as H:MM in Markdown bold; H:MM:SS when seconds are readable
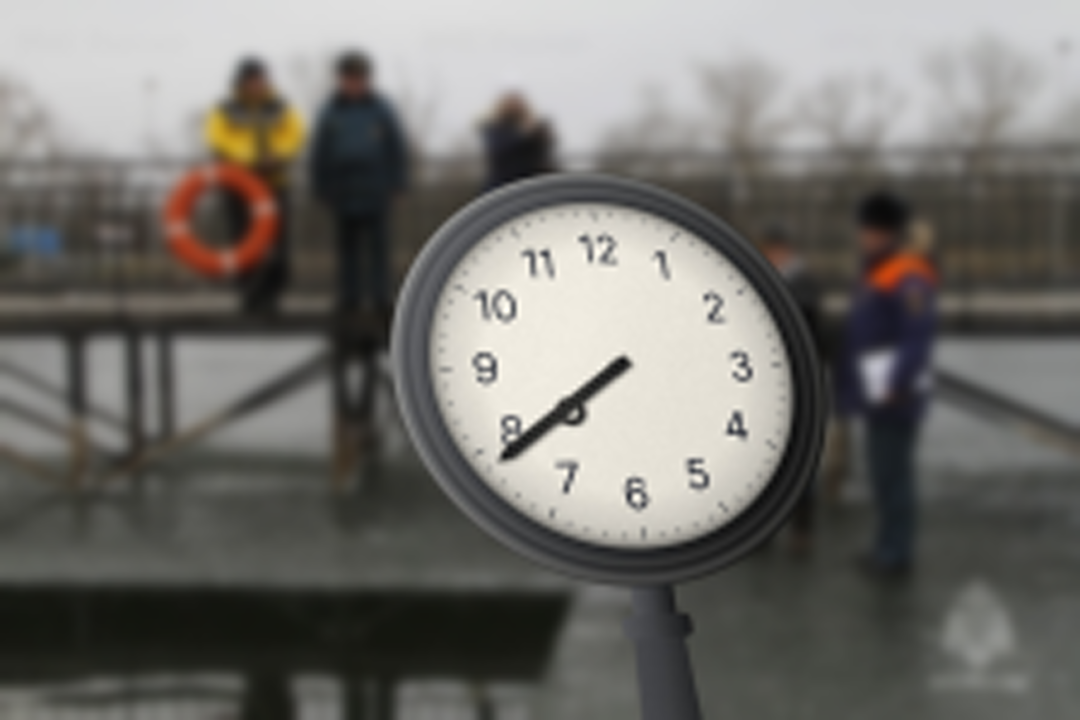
**7:39**
